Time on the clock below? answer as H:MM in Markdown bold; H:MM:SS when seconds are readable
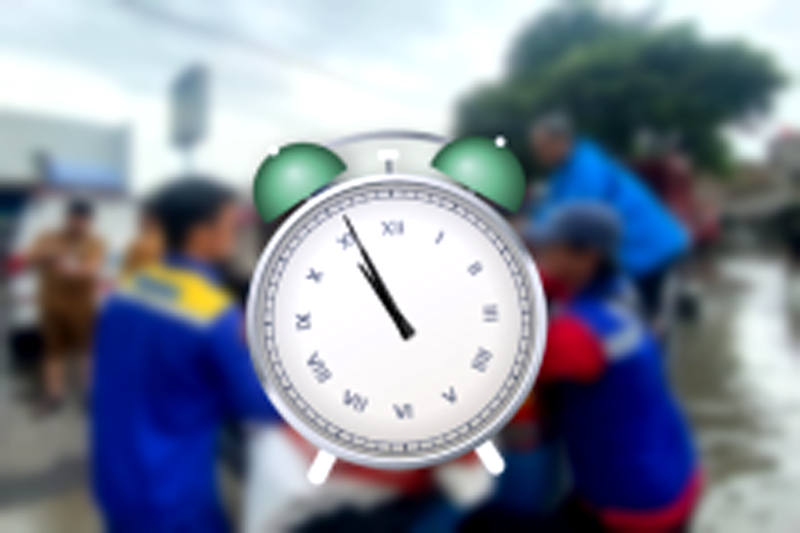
**10:56**
